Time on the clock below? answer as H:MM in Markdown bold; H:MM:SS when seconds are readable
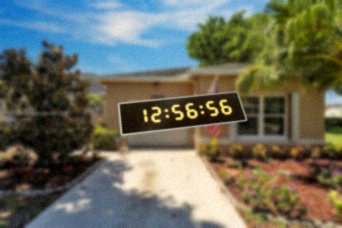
**12:56:56**
